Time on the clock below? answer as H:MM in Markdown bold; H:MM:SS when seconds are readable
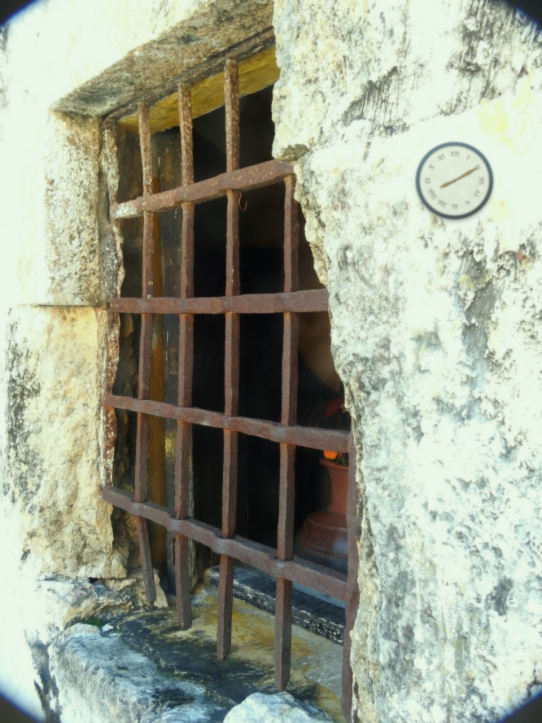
**8:10**
